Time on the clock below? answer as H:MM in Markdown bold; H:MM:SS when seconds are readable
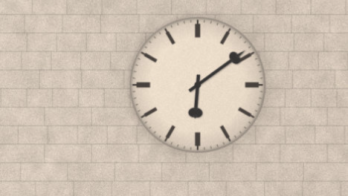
**6:09**
